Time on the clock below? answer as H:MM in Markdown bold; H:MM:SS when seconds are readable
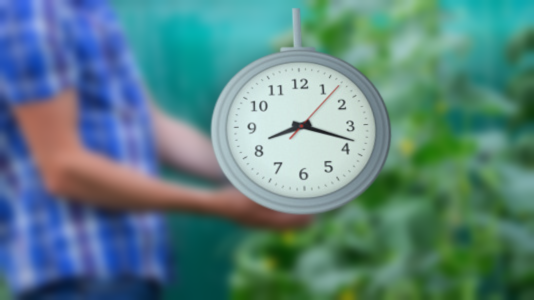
**8:18:07**
